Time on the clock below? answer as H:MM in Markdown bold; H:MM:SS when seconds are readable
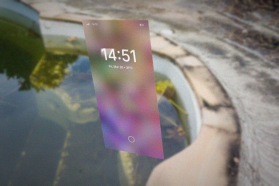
**14:51**
